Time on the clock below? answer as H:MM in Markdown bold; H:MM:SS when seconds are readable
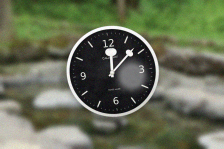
**12:08**
